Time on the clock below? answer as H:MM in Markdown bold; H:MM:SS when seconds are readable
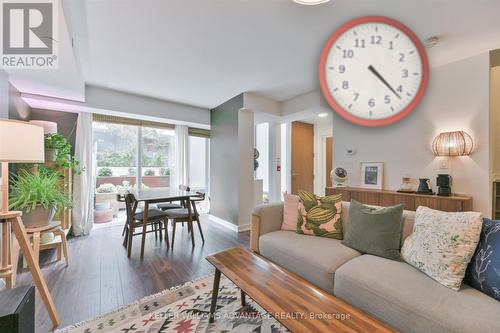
**4:22**
